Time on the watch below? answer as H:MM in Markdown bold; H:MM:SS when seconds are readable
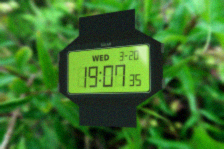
**19:07:35**
